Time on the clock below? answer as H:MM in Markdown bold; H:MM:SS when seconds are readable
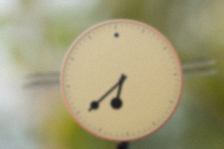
**6:39**
